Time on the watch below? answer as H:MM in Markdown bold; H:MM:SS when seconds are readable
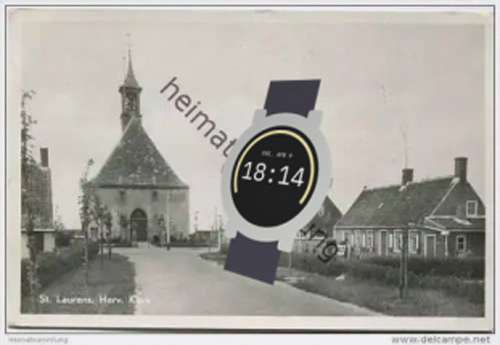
**18:14**
